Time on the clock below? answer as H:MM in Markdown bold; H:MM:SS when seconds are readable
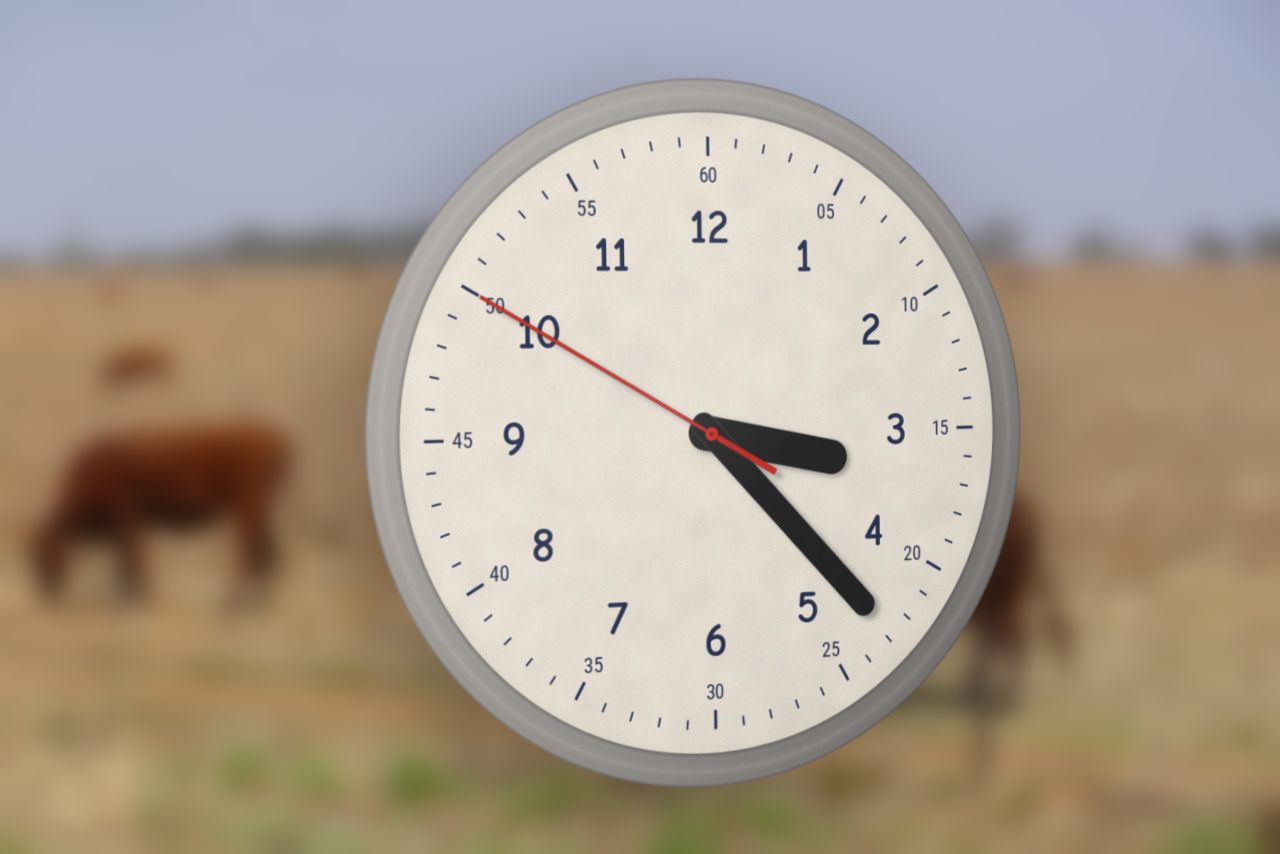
**3:22:50**
